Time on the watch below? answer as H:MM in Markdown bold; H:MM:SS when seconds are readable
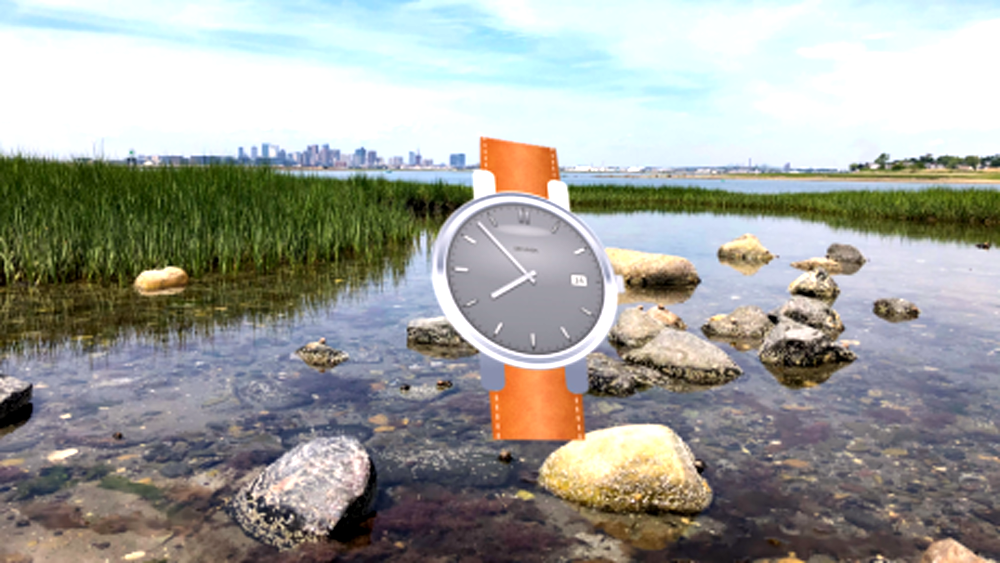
**7:53**
